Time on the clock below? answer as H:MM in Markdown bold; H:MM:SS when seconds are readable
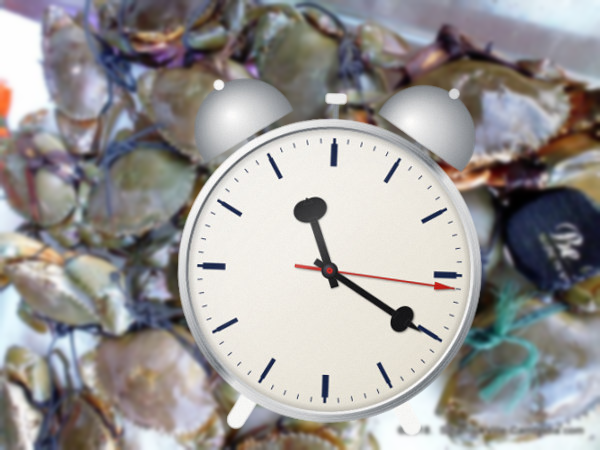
**11:20:16**
